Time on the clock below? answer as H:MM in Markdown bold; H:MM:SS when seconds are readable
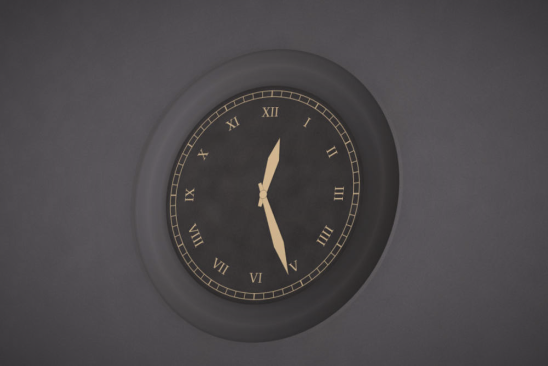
**12:26**
